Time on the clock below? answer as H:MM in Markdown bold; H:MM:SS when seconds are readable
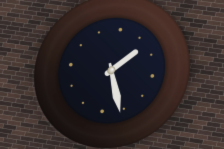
**1:26**
